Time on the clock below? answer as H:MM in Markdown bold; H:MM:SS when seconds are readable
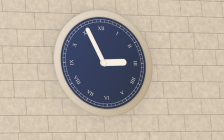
**2:56**
